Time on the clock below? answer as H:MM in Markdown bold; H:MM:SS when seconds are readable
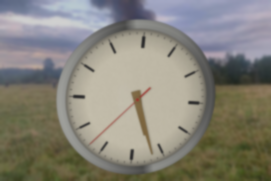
**5:26:37**
